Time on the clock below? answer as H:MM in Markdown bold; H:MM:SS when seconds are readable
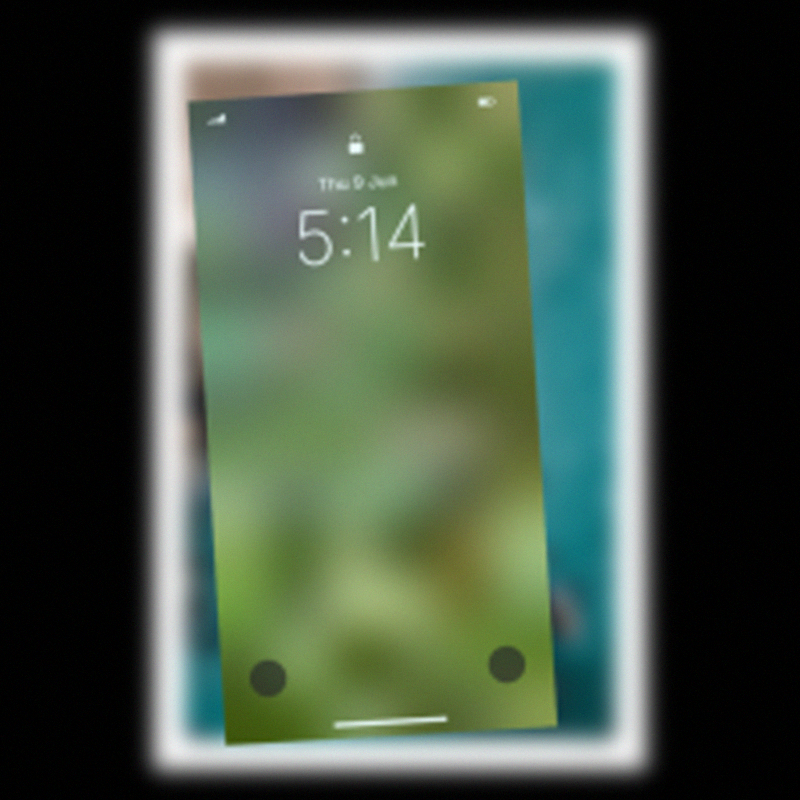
**5:14**
